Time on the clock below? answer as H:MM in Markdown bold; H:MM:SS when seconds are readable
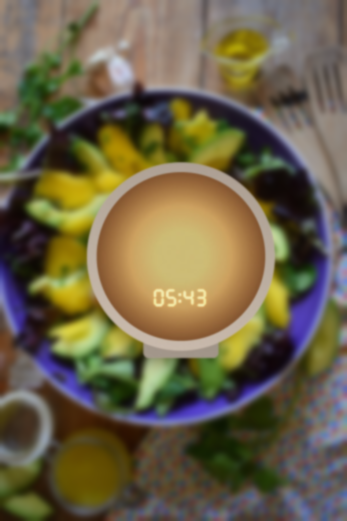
**5:43**
